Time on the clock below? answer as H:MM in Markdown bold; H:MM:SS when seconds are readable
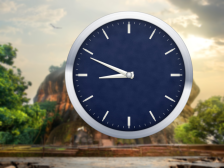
**8:49**
